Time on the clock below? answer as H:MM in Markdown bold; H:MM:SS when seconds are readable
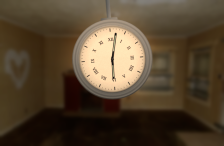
**6:02**
